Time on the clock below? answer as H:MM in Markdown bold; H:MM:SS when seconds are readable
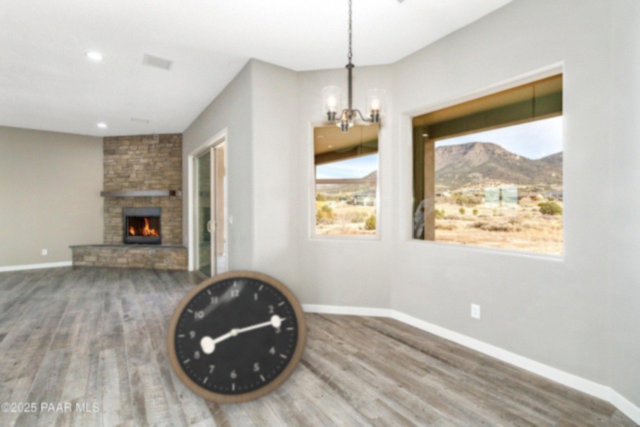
**8:13**
